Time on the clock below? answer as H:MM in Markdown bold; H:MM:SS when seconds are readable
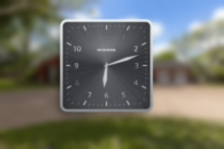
**6:12**
